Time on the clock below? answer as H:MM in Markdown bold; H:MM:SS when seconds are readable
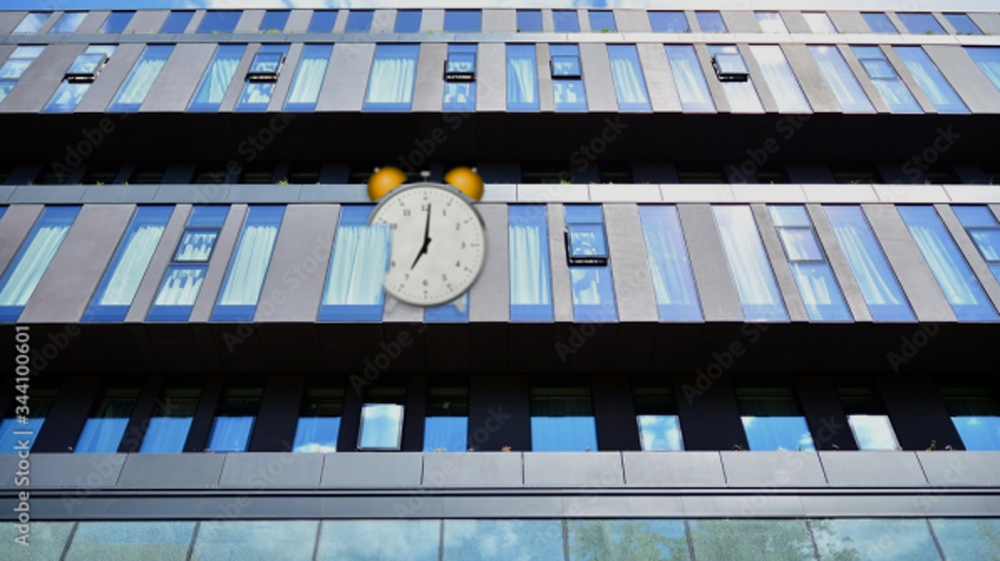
**7:01**
